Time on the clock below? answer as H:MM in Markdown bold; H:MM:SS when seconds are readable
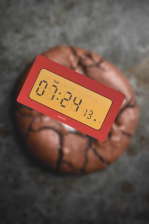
**7:24:13**
